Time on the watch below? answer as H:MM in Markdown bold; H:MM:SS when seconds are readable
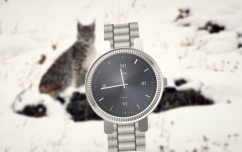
**11:44**
